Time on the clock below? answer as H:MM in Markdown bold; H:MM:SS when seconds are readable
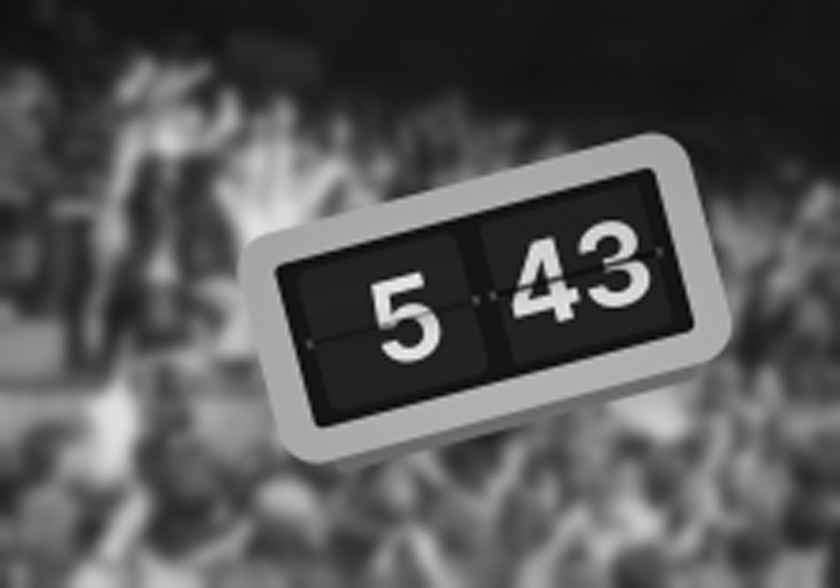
**5:43**
